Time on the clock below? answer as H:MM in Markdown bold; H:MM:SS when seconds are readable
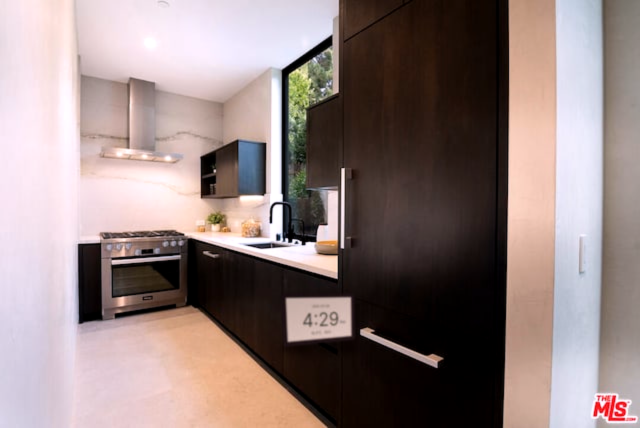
**4:29**
